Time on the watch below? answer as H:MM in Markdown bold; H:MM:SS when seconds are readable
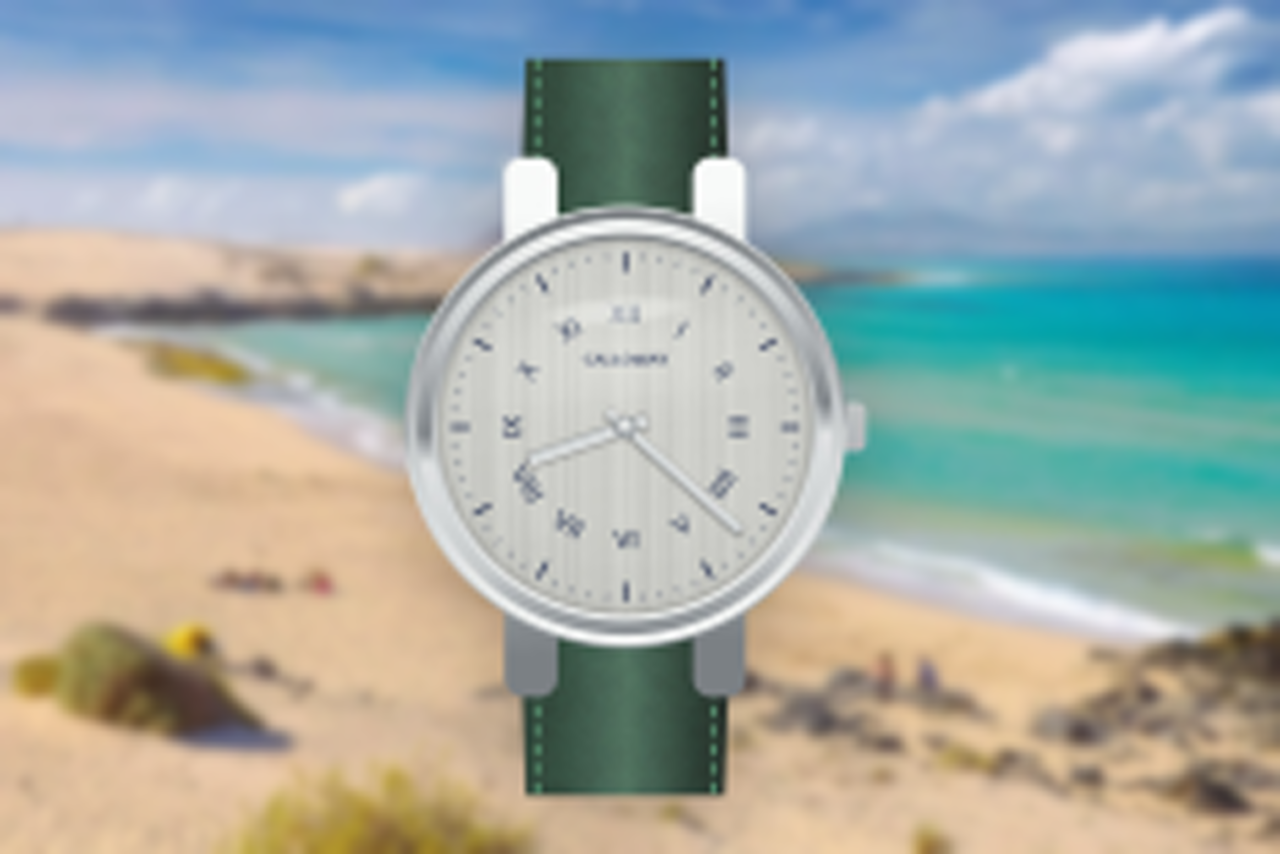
**8:22**
